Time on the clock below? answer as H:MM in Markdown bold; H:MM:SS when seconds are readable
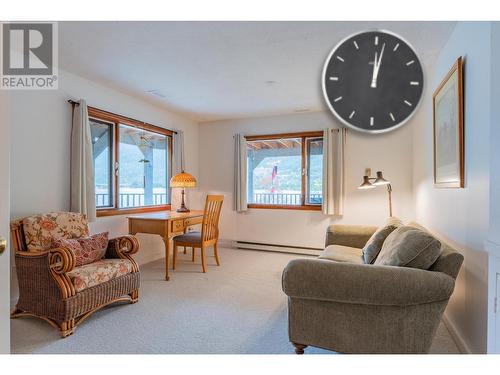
**12:02**
